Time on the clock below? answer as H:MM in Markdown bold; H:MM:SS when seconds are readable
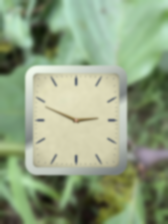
**2:49**
